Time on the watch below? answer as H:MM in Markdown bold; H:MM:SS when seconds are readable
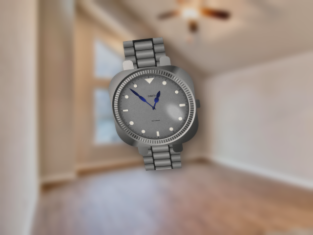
**12:53**
